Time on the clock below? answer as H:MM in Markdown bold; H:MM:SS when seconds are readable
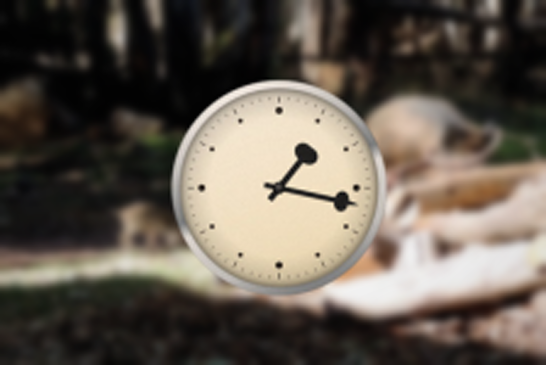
**1:17**
